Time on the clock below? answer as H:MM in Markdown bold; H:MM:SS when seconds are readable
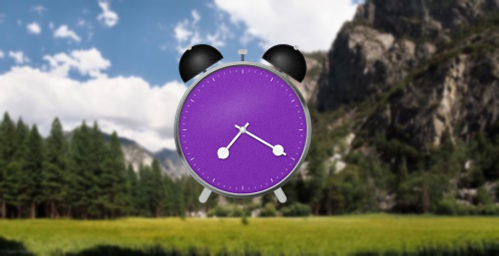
**7:20**
